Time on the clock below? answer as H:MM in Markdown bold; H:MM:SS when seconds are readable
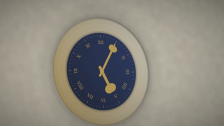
**5:05**
